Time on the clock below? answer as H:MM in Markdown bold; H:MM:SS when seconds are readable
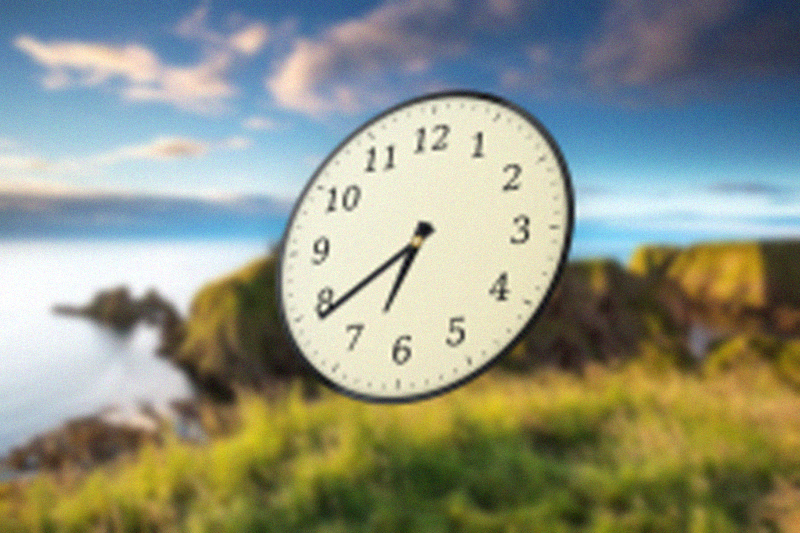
**6:39**
